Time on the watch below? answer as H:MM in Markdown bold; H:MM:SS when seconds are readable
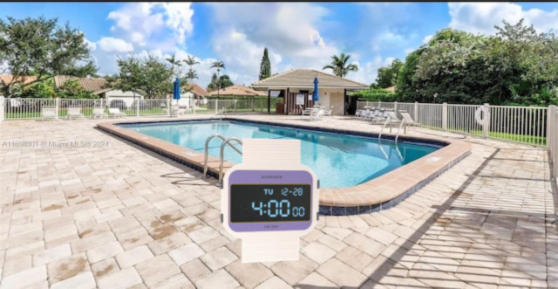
**4:00:00**
